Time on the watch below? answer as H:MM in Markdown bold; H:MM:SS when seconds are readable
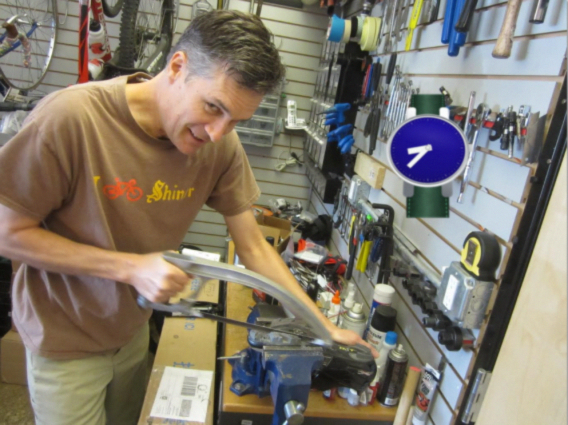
**8:37**
